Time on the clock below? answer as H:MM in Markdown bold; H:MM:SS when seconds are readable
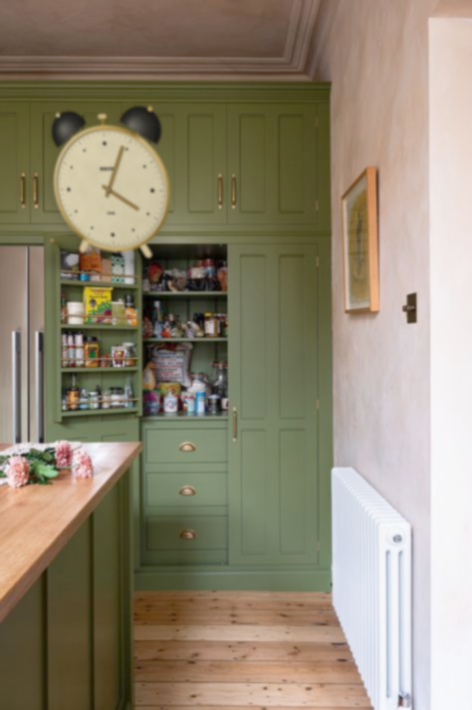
**4:04**
